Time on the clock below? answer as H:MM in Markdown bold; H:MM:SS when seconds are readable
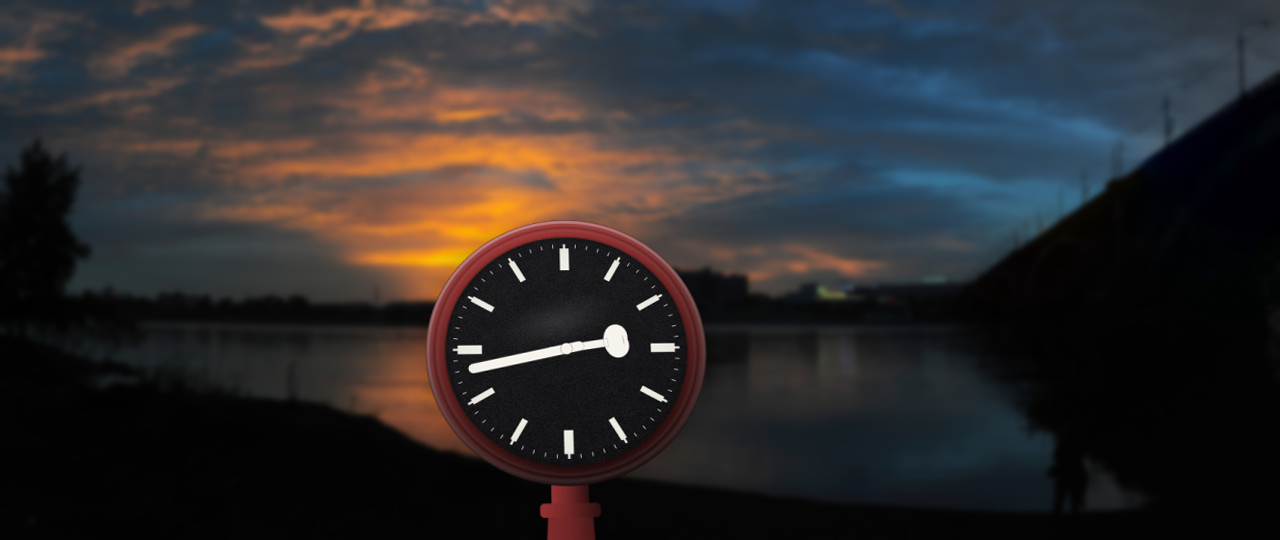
**2:43**
